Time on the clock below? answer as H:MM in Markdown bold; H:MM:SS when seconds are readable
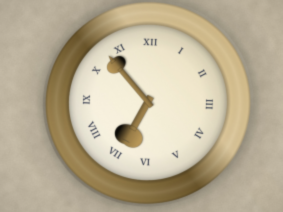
**6:53**
